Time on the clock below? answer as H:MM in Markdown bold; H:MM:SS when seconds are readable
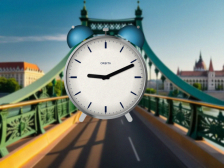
**9:11**
